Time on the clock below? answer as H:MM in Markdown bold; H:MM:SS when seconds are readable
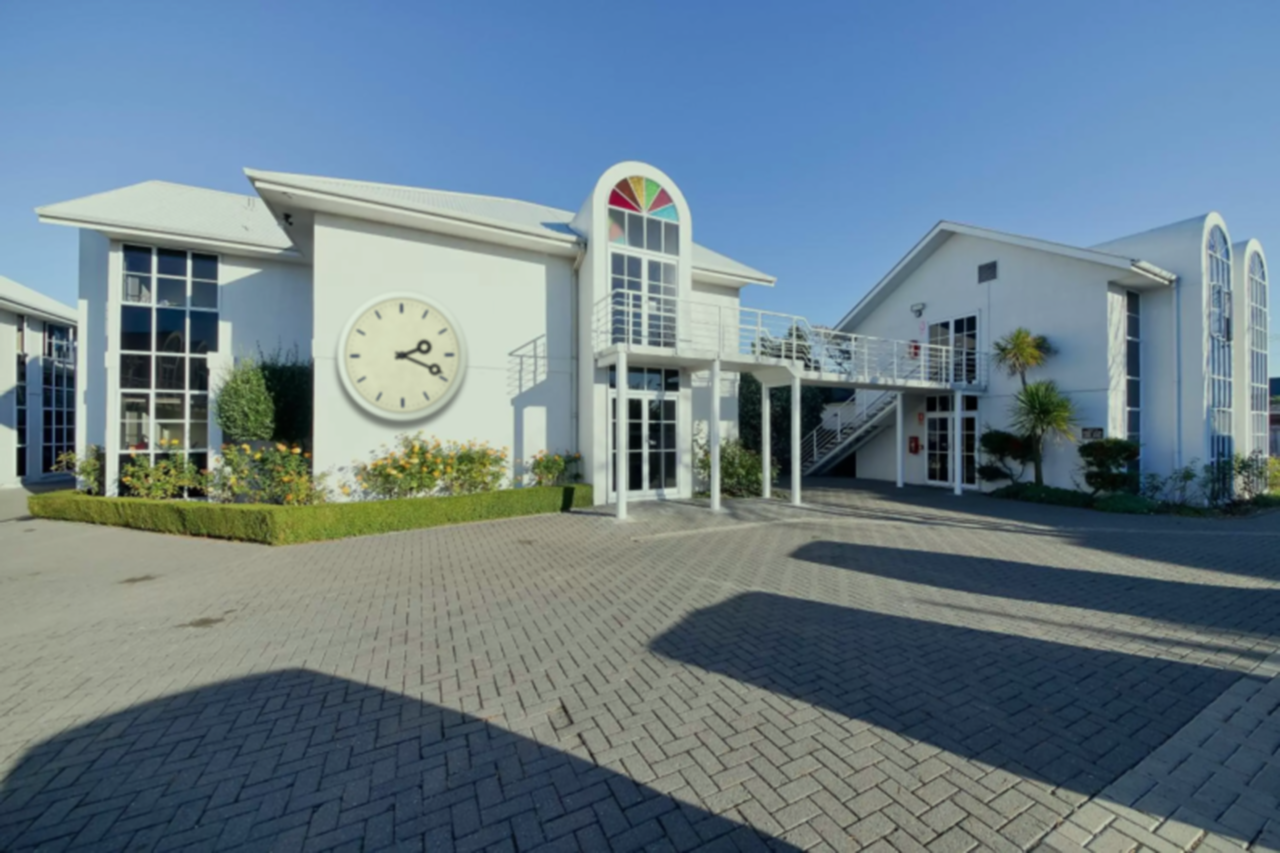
**2:19**
